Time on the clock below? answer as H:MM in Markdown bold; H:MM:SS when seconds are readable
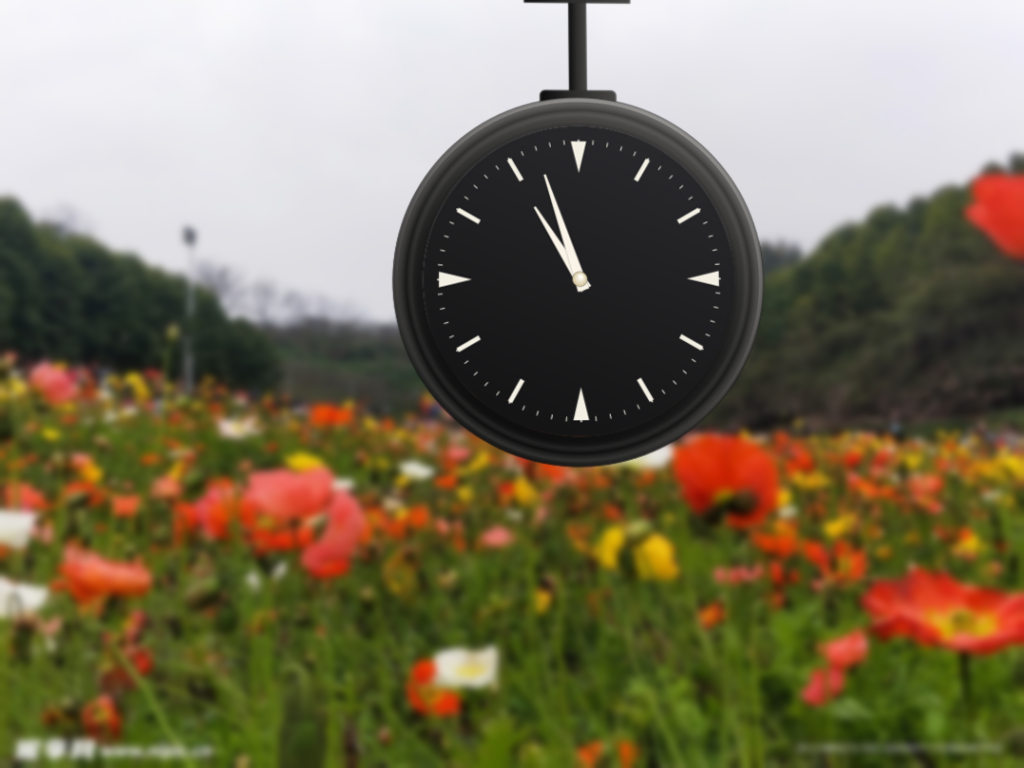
**10:57**
